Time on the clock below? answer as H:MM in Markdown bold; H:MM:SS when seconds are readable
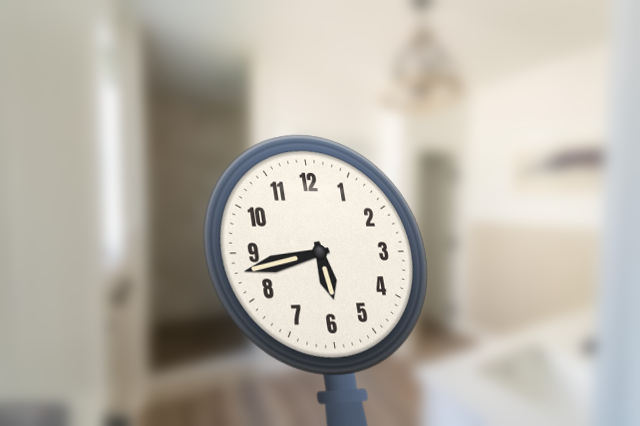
**5:43**
